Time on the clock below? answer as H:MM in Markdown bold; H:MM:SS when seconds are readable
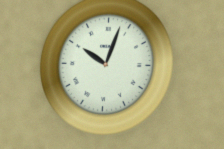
**10:03**
